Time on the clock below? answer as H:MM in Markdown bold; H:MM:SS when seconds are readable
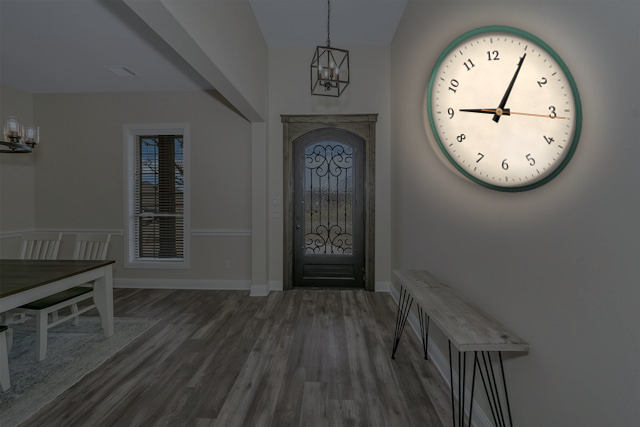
**9:05:16**
